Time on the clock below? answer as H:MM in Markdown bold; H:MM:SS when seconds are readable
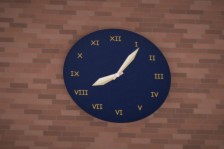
**8:06**
